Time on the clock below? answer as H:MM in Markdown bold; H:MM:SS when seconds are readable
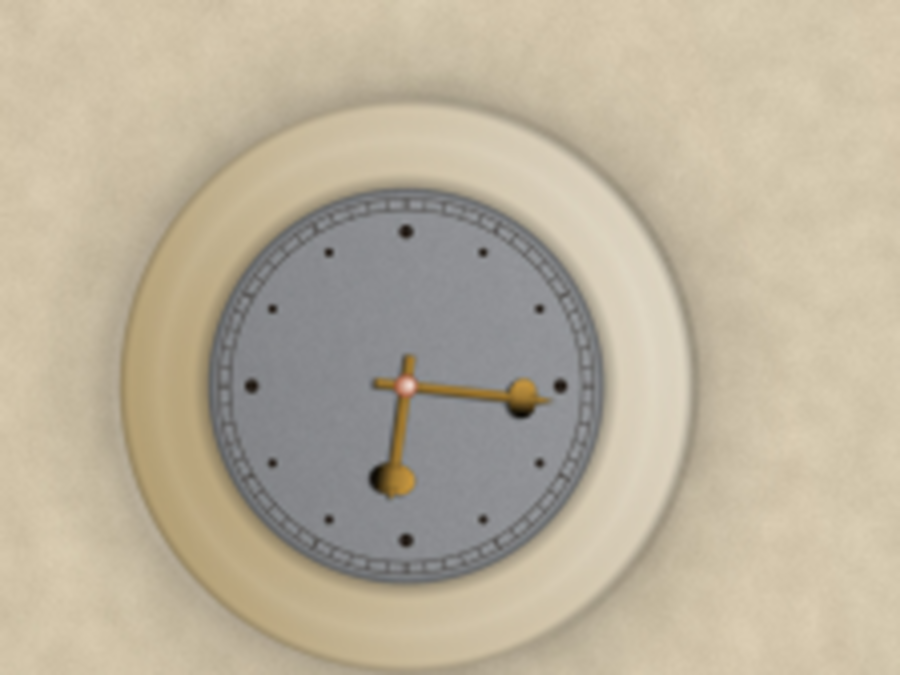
**6:16**
